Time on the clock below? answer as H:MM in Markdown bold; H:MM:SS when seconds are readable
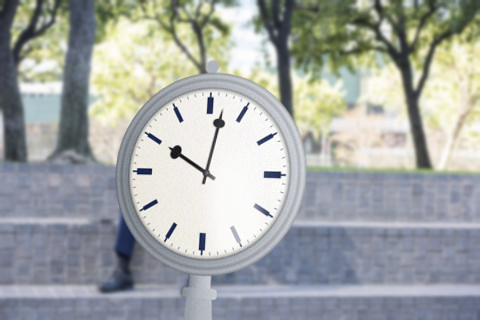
**10:02**
